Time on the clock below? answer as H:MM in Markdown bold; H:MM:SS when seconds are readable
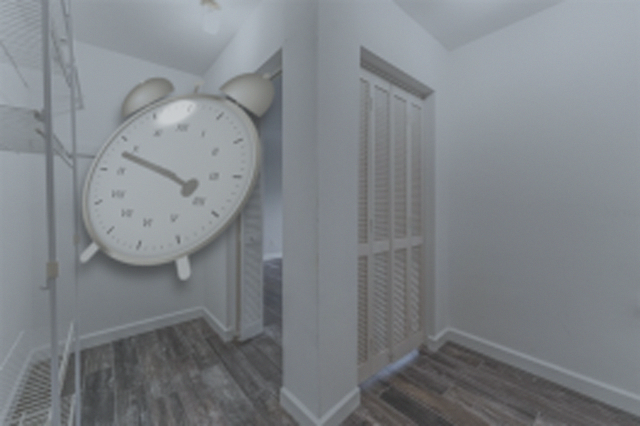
**3:48**
